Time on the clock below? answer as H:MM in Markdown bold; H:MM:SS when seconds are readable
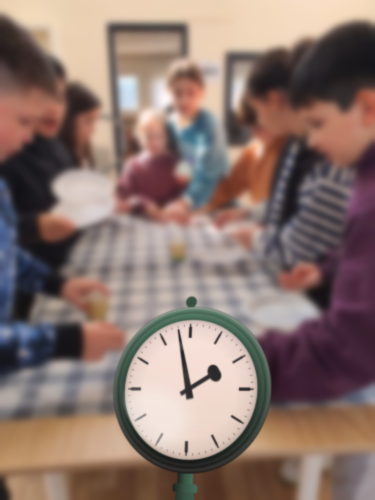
**1:58**
